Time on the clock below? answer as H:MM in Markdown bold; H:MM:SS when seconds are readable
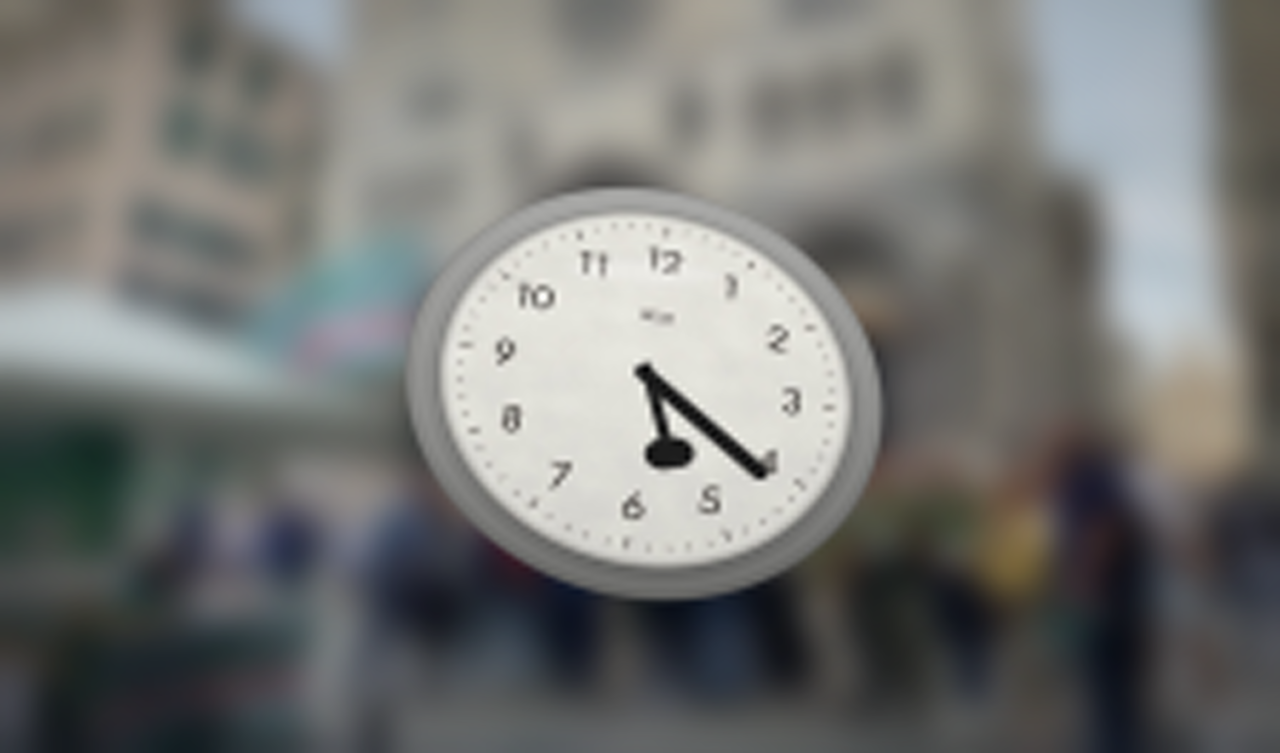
**5:21**
